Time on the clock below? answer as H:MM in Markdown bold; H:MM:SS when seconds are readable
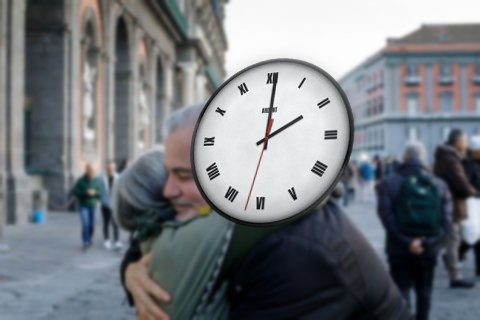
**2:00:32**
